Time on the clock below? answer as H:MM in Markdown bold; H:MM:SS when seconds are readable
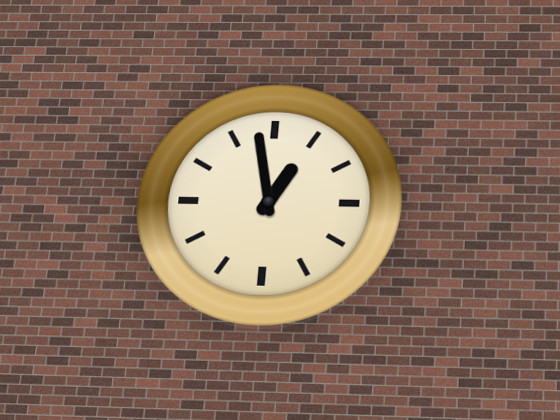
**12:58**
